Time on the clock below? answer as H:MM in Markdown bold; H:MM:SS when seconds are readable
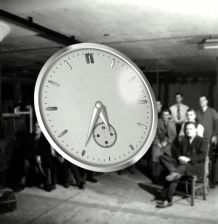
**5:35**
